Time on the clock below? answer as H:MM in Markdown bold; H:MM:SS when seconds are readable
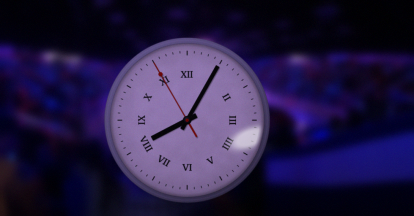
**8:04:55**
